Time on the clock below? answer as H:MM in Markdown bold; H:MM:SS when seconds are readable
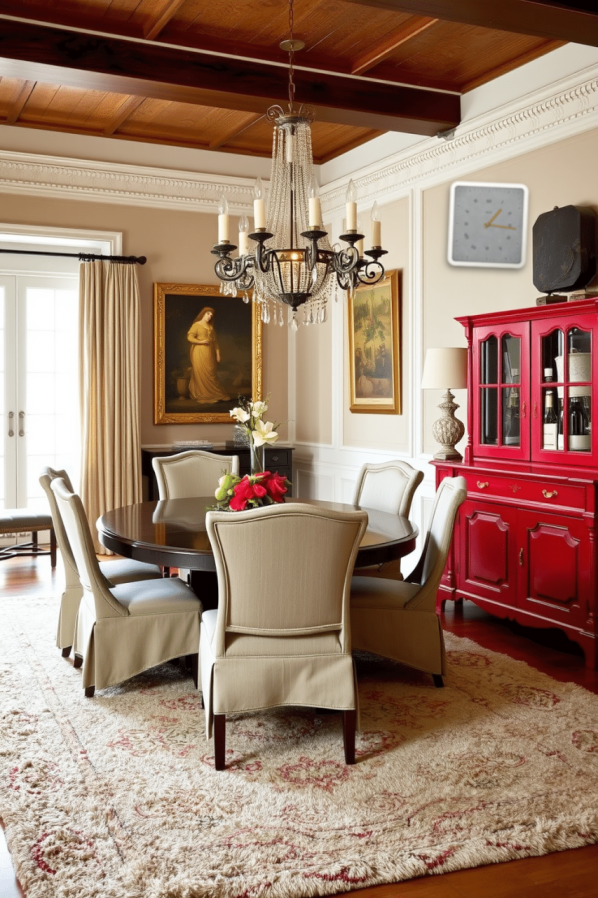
**1:16**
